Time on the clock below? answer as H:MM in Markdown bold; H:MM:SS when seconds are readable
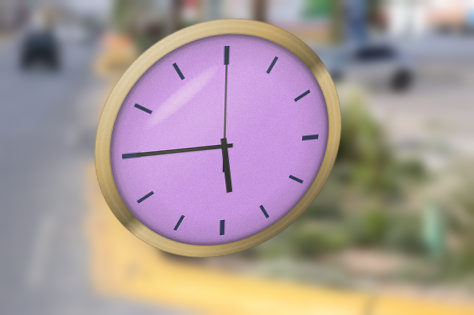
**5:45:00**
